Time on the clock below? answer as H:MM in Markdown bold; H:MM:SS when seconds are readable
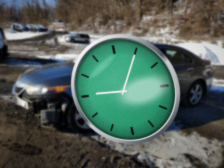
**9:05**
